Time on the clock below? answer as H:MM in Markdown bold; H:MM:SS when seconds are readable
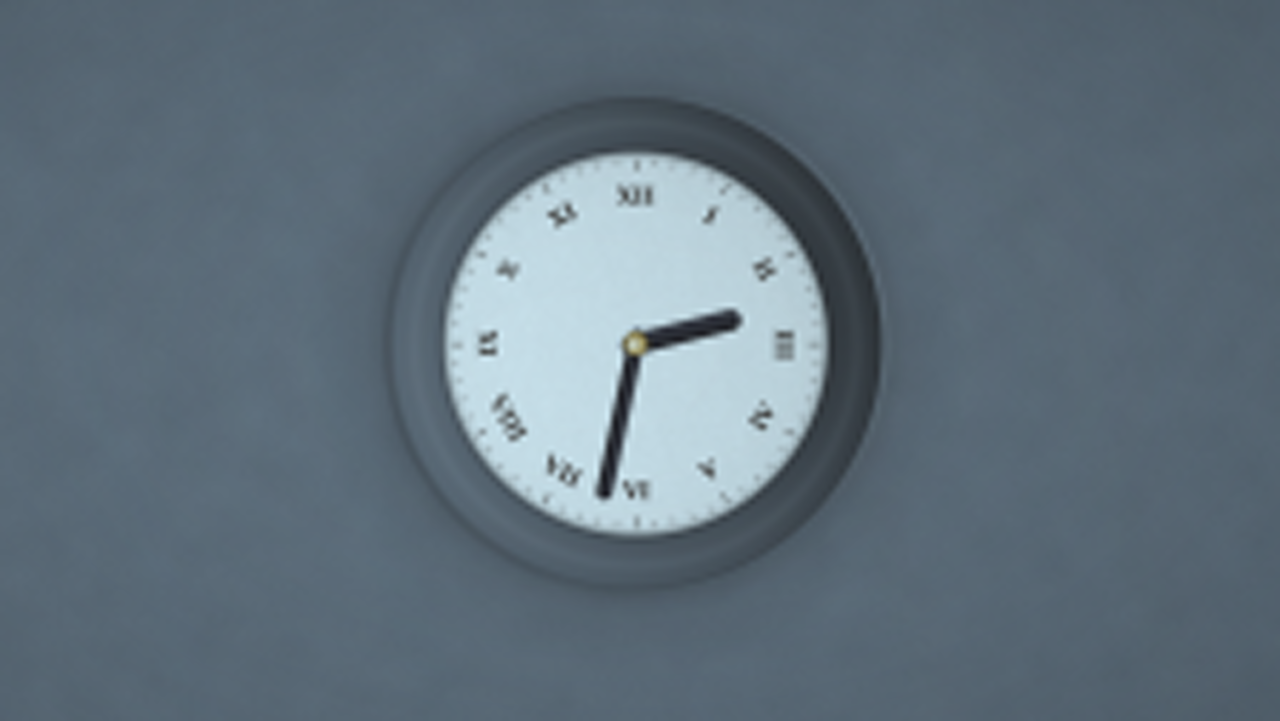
**2:32**
